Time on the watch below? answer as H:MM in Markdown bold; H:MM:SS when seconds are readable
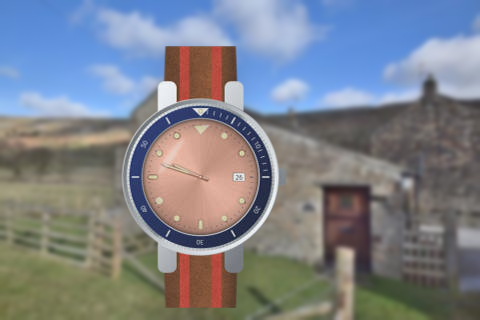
**9:48**
